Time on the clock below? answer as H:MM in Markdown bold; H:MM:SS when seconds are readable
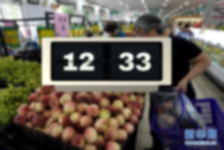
**12:33**
